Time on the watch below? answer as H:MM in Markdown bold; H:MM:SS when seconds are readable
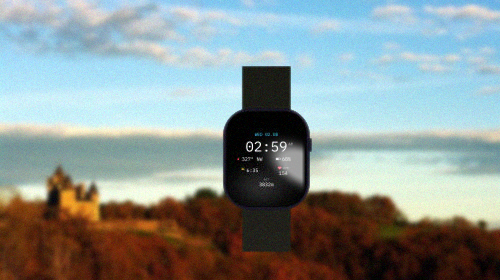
**2:59**
